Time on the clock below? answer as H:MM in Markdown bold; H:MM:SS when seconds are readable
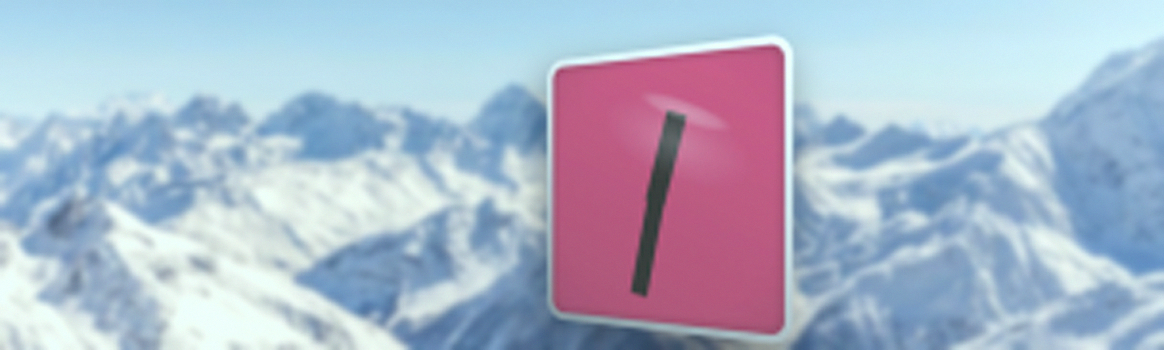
**12:32**
